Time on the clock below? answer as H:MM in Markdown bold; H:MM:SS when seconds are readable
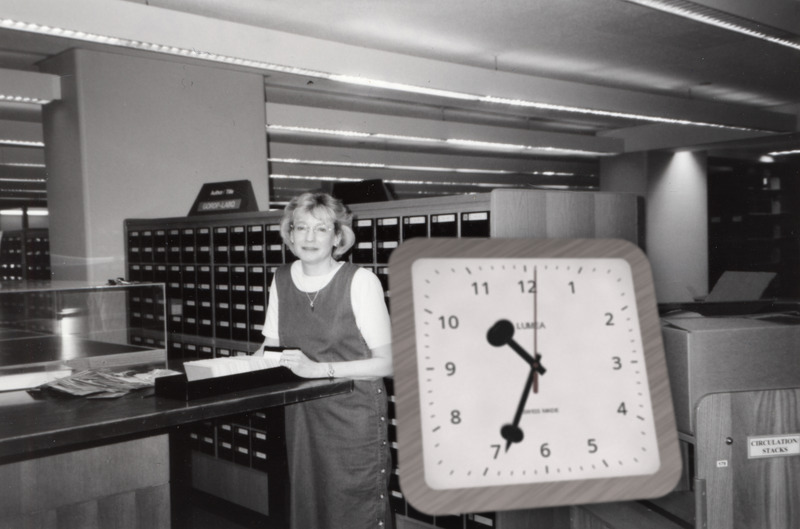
**10:34:01**
